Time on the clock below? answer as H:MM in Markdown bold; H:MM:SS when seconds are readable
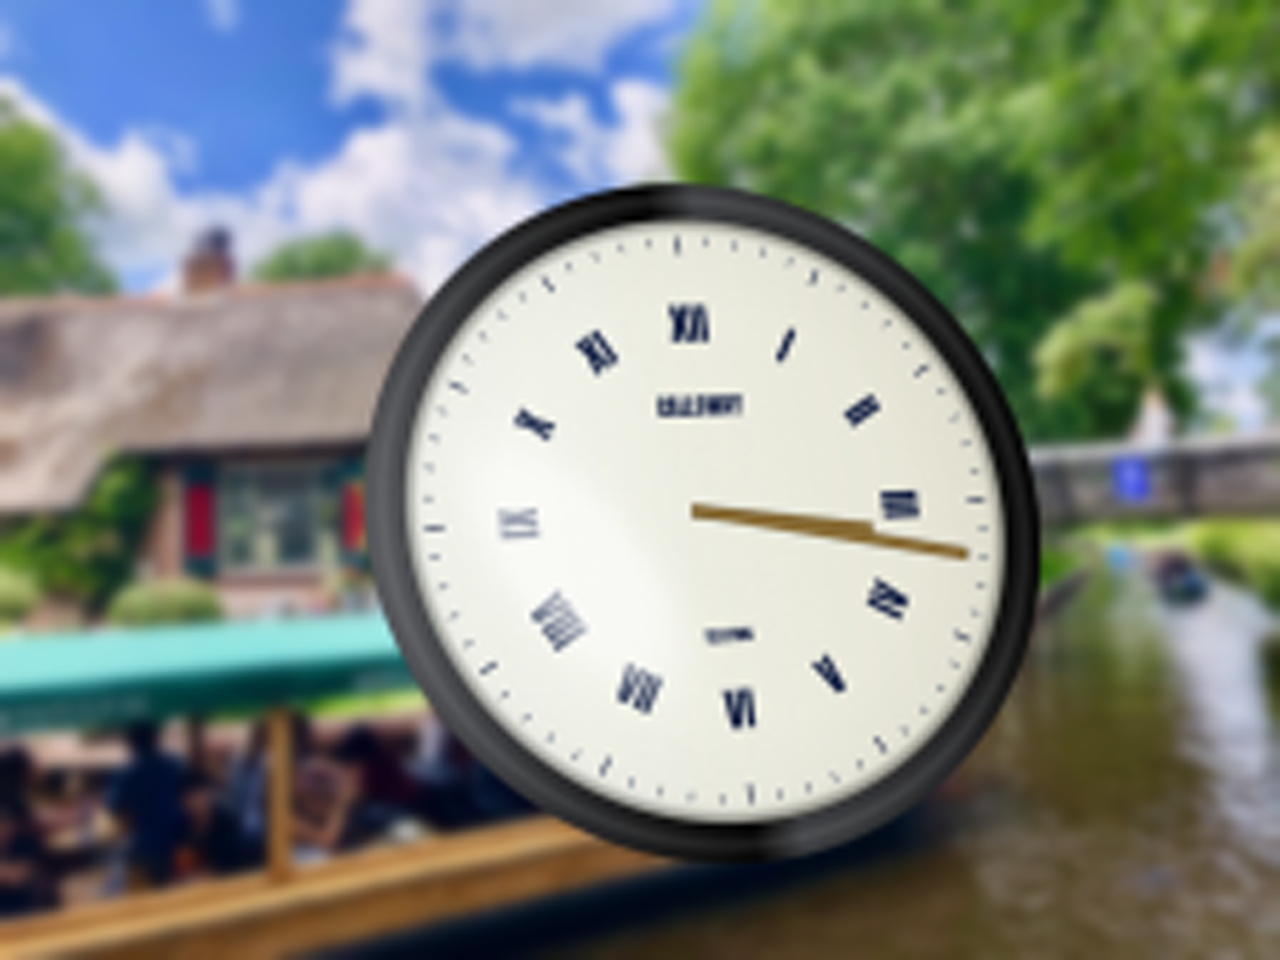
**3:17**
